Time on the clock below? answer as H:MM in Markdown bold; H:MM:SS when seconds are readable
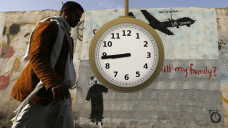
**8:44**
